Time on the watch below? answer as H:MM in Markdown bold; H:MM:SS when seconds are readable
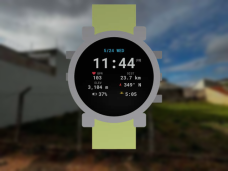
**11:44**
